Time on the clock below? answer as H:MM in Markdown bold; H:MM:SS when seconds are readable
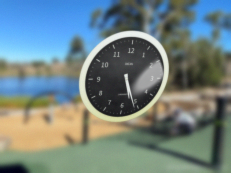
**5:26**
